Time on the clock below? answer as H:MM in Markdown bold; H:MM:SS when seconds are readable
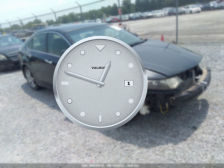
**12:48**
